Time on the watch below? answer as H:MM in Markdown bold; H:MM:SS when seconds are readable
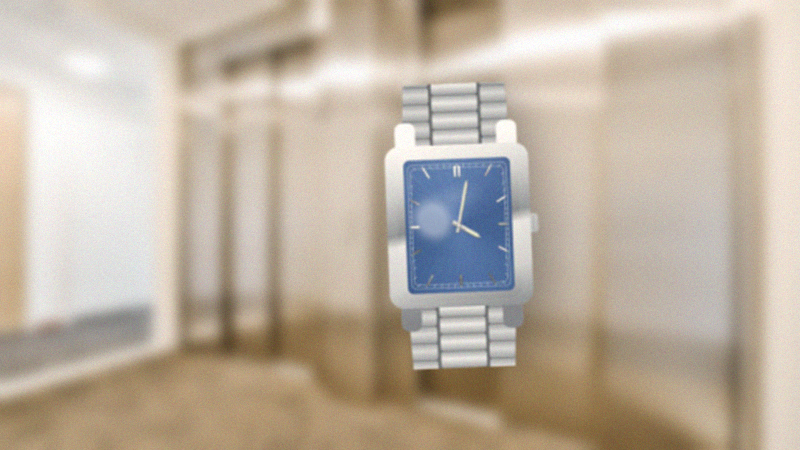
**4:02**
